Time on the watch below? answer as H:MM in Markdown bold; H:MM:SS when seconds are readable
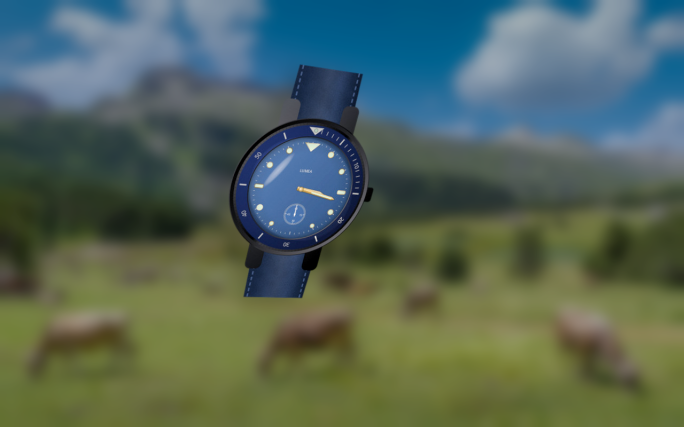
**3:17**
